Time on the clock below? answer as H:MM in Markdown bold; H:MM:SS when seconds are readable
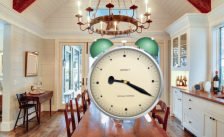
**9:20**
